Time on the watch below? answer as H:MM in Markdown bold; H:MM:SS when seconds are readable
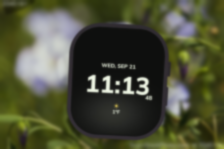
**11:13**
